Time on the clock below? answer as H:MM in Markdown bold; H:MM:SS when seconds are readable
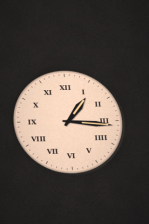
**1:16**
